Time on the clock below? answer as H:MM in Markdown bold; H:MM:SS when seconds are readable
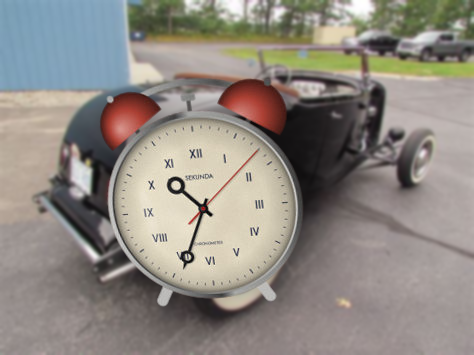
**10:34:08**
